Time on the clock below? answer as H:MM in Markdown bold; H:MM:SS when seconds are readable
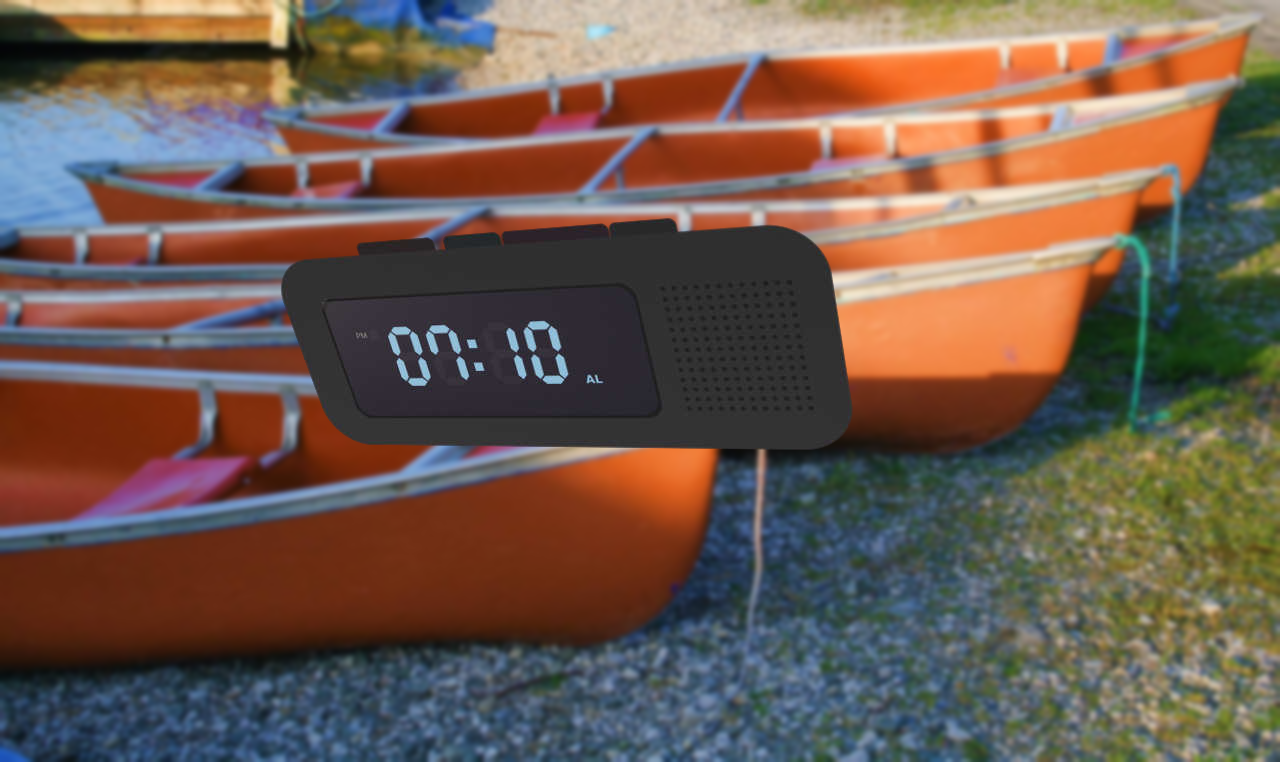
**7:10**
